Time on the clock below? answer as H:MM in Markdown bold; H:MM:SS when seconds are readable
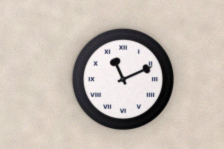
**11:11**
